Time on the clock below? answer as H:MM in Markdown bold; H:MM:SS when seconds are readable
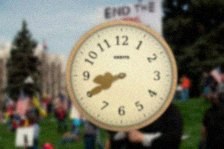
**8:40**
